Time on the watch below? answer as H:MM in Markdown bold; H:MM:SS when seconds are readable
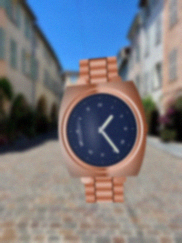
**1:24**
